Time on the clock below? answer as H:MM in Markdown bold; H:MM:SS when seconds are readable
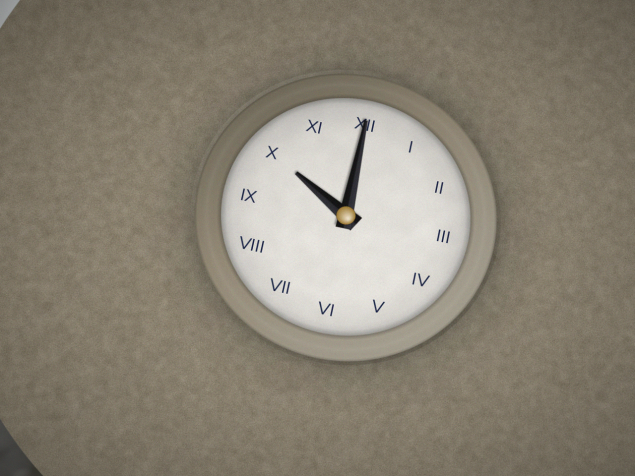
**10:00**
